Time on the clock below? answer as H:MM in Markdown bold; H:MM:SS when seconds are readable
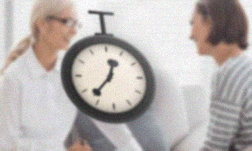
**12:37**
